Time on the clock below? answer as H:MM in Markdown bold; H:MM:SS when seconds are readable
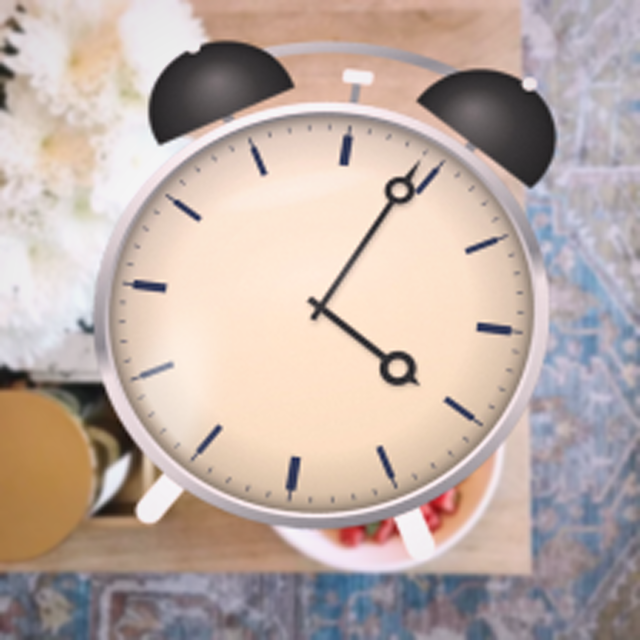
**4:04**
